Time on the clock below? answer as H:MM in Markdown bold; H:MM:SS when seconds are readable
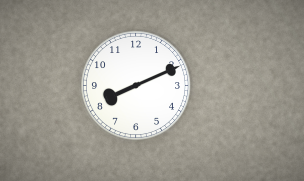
**8:11**
